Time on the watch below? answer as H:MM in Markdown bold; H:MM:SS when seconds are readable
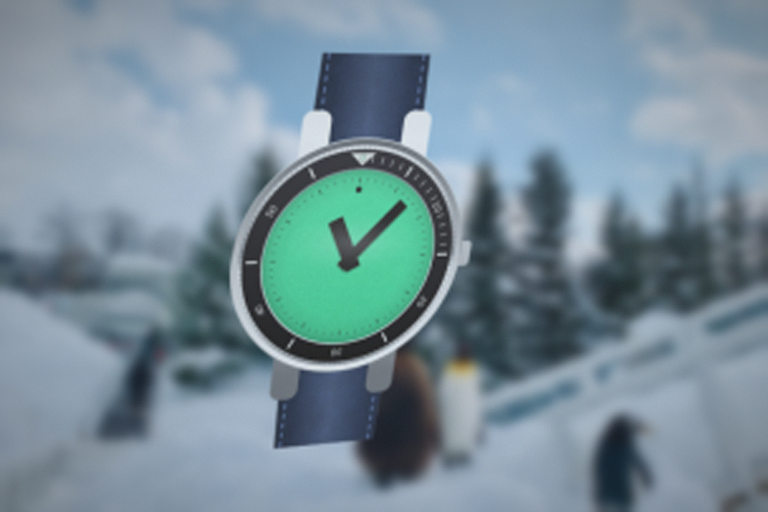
**11:07**
